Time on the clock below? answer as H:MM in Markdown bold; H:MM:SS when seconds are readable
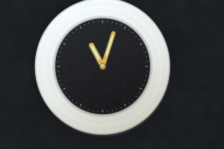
**11:03**
